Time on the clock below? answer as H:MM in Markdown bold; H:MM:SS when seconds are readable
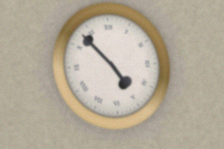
**4:53**
